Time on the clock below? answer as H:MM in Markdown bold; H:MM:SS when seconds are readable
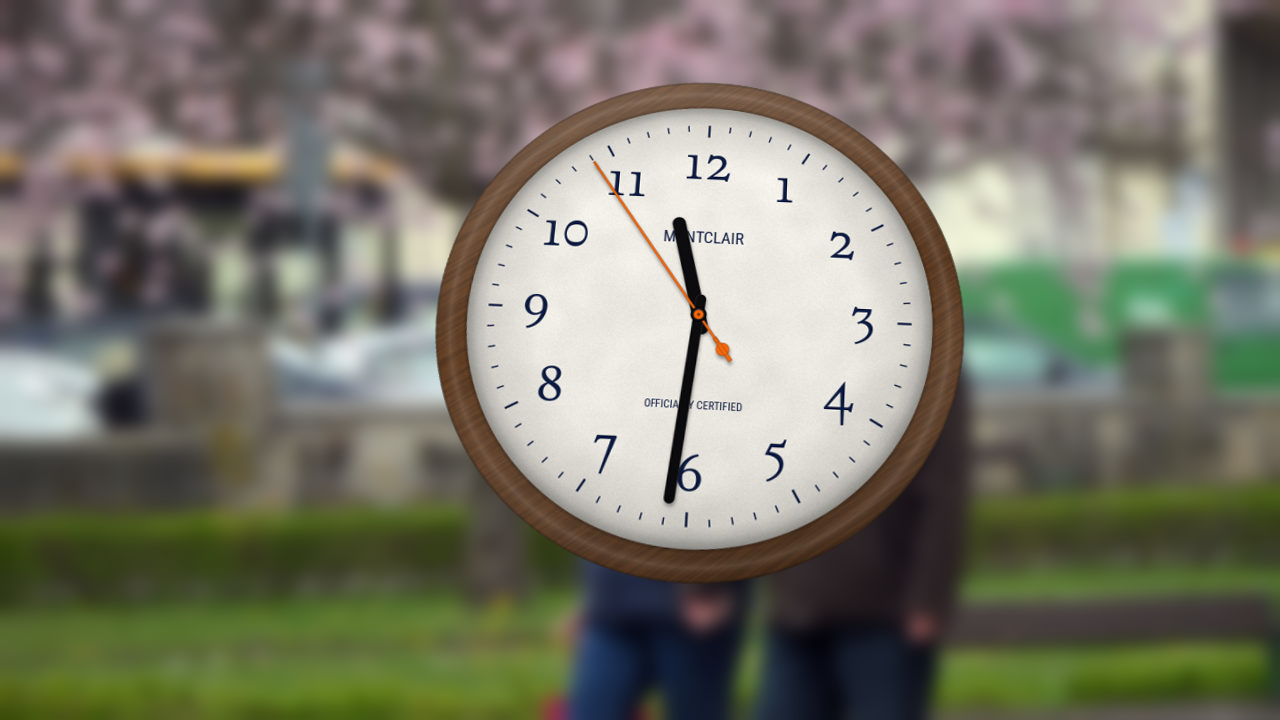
**11:30:54**
